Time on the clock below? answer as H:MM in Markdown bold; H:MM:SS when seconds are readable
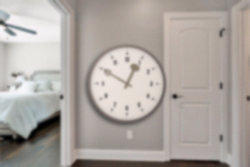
**12:50**
